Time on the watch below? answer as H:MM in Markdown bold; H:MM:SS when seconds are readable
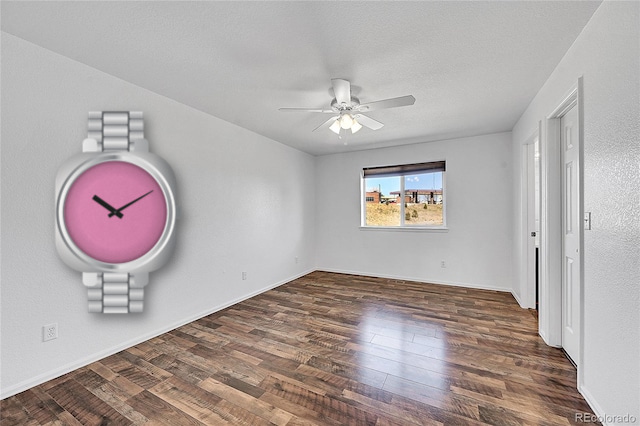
**10:10**
